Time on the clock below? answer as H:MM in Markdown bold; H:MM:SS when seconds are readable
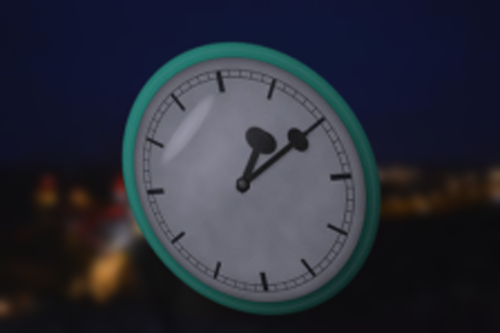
**1:10**
